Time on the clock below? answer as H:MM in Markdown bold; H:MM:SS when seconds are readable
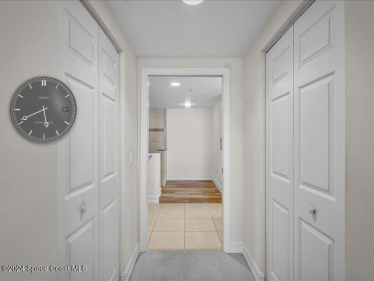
**5:41**
